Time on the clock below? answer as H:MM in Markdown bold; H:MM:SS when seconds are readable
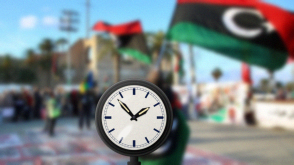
**1:53**
